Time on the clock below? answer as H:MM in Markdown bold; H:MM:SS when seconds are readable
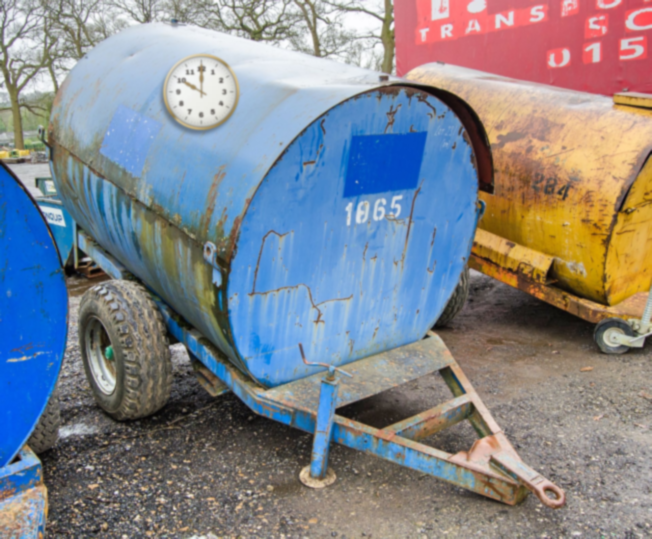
**10:00**
